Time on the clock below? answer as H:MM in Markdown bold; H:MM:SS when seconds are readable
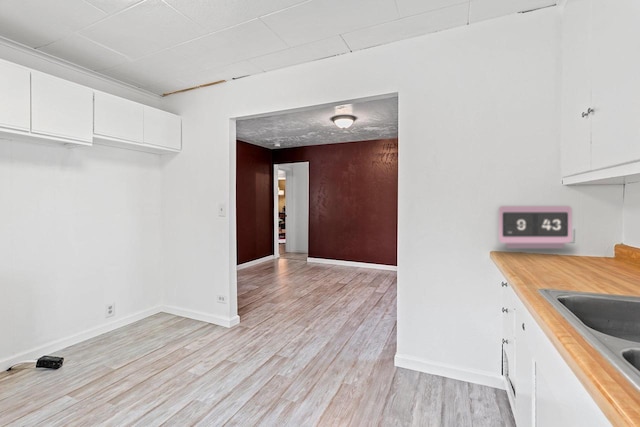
**9:43**
